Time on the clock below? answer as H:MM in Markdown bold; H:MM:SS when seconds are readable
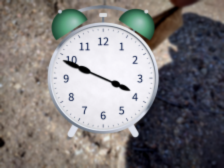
**3:49**
